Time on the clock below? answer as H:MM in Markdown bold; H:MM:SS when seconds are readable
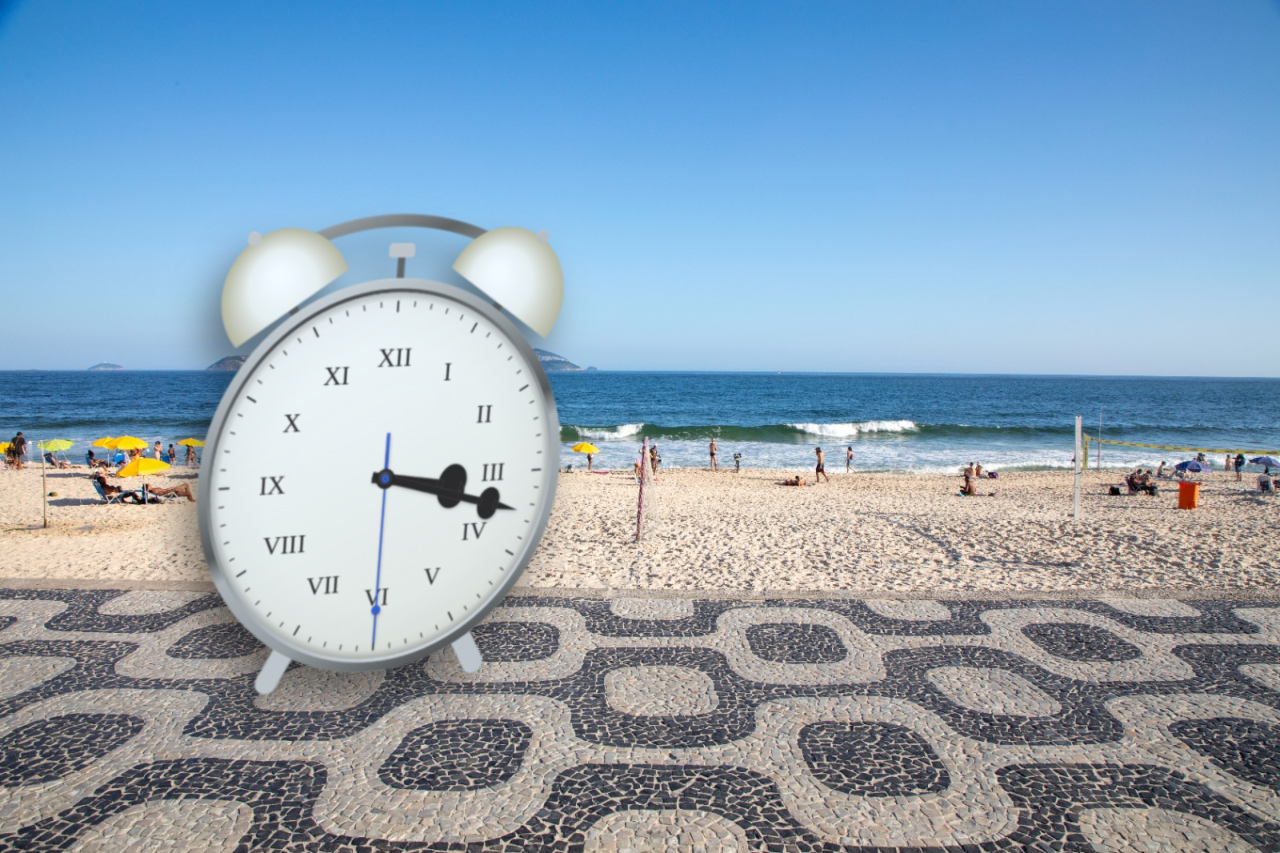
**3:17:30**
